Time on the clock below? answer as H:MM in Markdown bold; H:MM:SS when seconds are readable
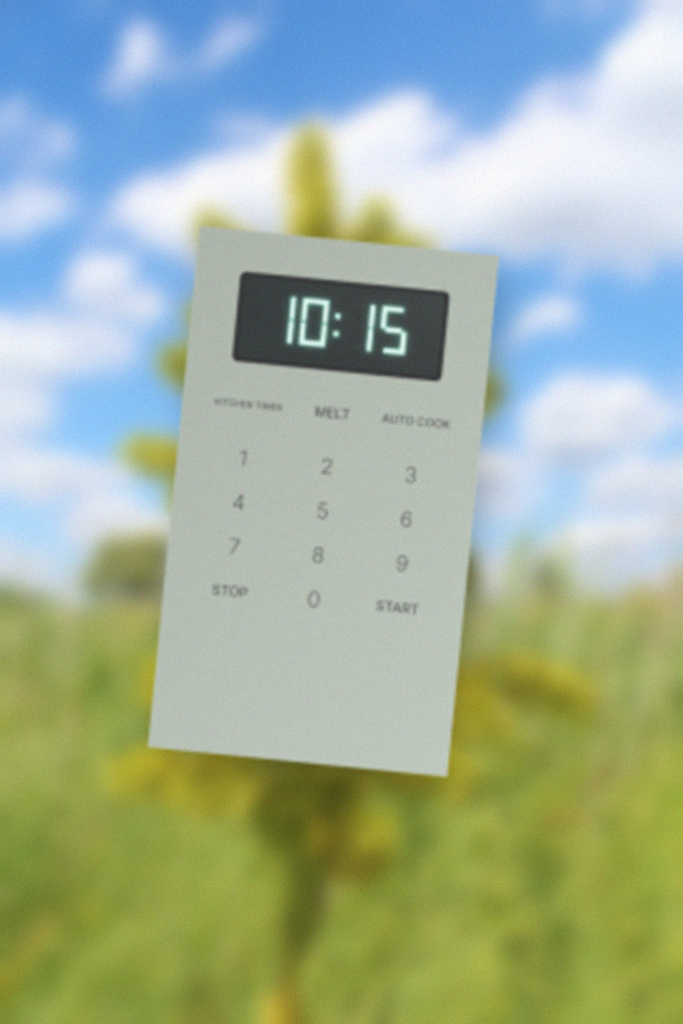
**10:15**
